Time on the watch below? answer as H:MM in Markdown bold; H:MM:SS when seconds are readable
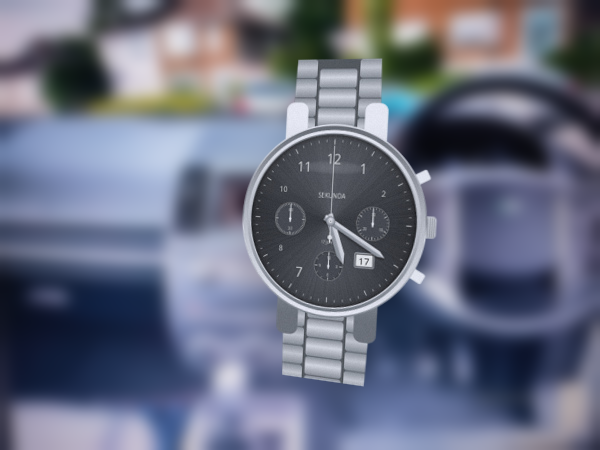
**5:20**
